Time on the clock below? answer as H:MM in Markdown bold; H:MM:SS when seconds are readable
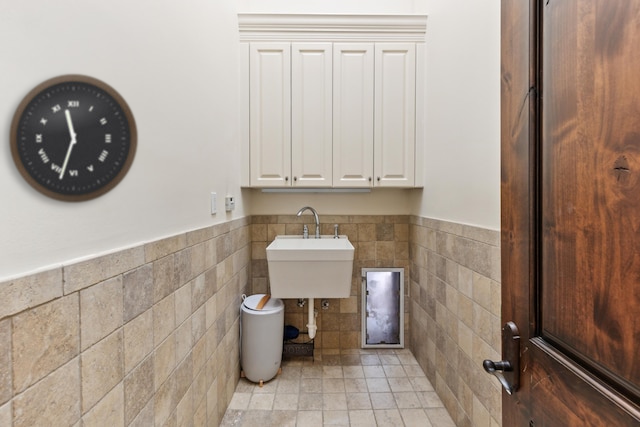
**11:33**
